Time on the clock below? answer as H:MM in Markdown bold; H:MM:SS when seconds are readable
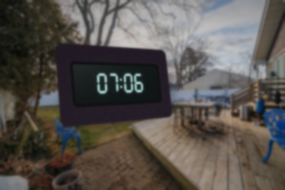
**7:06**
